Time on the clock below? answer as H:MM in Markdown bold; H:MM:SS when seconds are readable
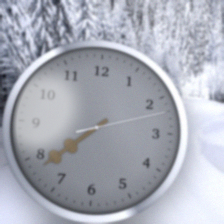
**7:38:12**
